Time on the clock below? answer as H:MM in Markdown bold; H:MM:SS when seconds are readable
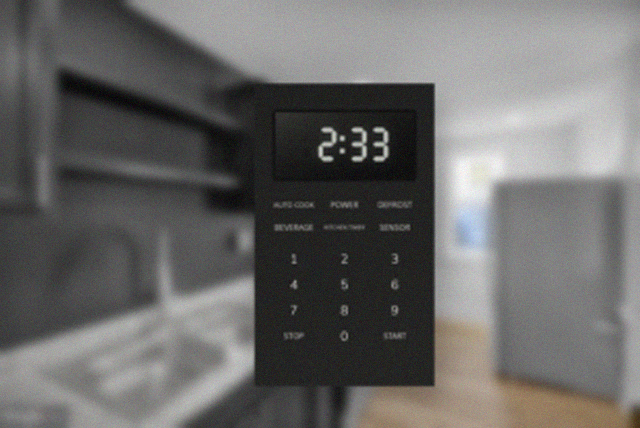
**2:33**
